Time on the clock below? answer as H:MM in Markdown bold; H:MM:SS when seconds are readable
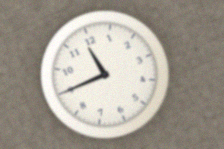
**11:45**
